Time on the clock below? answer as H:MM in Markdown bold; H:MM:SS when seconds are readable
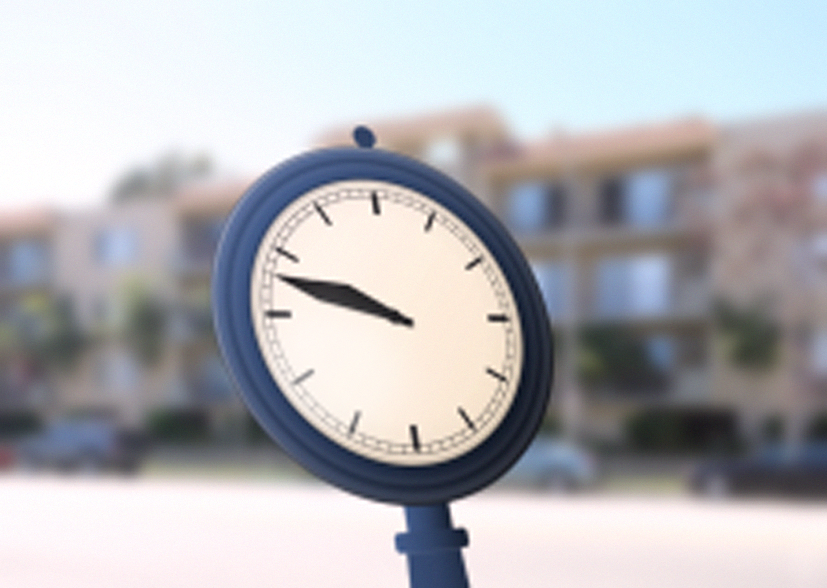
**9:48**
